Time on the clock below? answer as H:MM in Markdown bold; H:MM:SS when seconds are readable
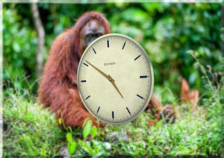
**4:51**
